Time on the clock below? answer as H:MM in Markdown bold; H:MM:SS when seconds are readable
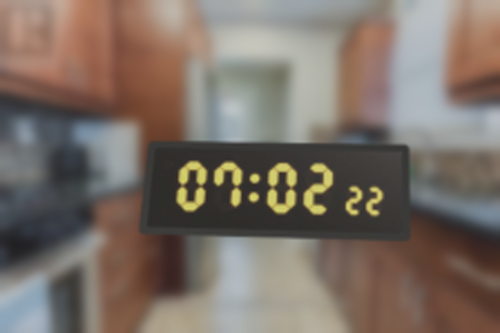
**7:02:22**
